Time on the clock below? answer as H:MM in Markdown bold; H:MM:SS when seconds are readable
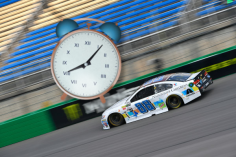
**8:06**
